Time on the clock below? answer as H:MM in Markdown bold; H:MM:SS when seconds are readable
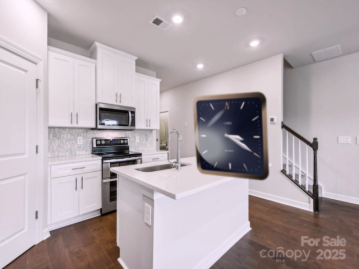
**3:20**
